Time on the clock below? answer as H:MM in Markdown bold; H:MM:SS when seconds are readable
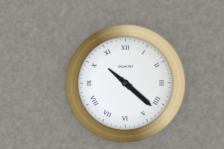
**10:22**
